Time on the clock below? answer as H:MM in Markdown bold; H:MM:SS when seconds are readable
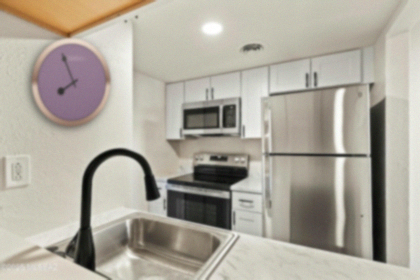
**7:56**
